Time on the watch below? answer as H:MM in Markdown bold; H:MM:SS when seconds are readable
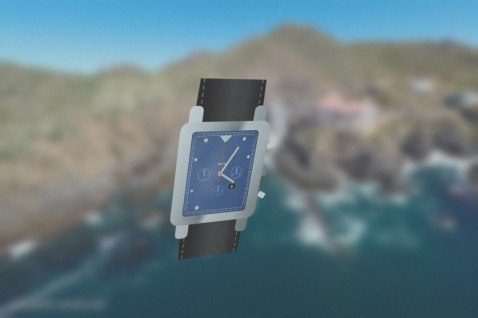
**4:05**
